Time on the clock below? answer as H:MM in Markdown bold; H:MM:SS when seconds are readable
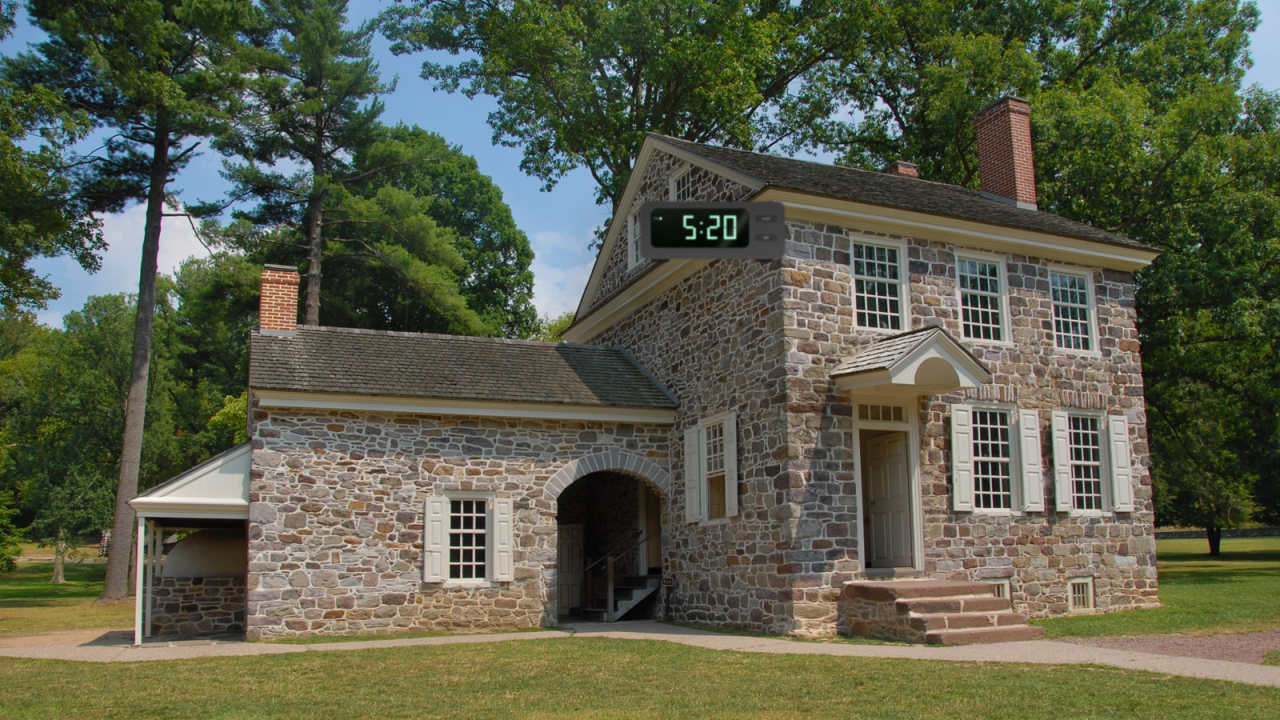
**5:20**
